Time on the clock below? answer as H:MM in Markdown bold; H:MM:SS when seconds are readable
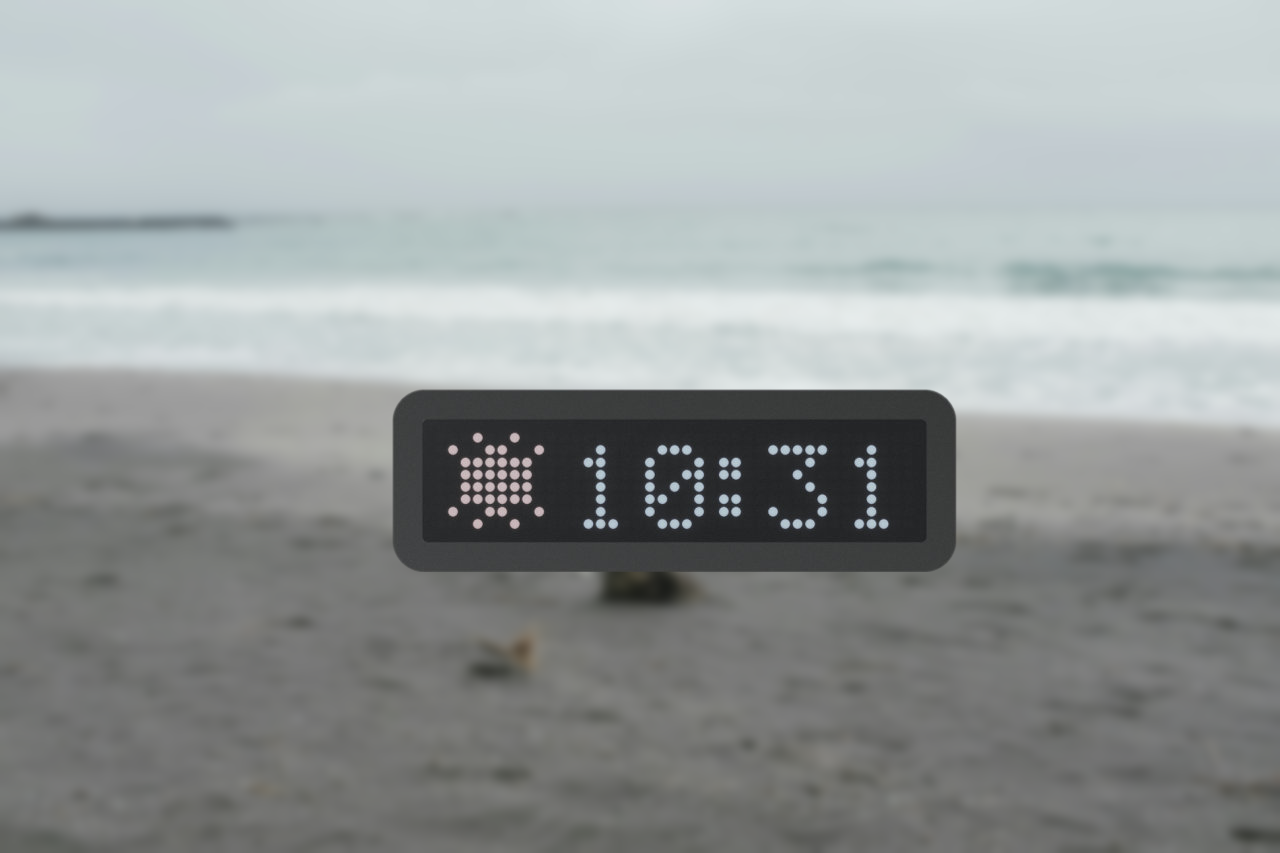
**10:31**
